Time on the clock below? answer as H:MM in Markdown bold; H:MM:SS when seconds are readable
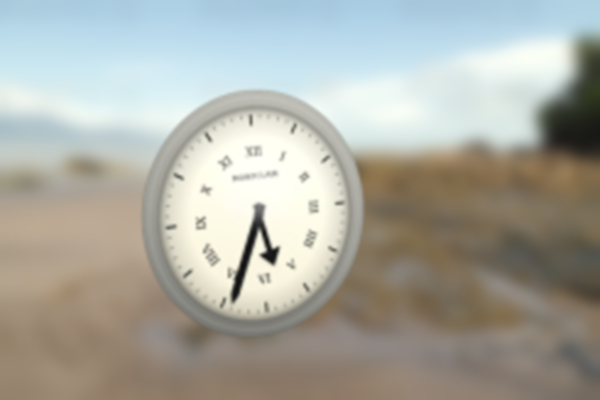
**5:34**
